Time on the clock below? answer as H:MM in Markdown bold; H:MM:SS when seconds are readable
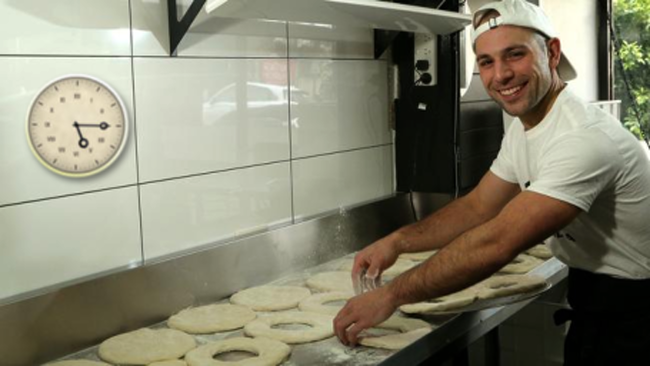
**5:15**
